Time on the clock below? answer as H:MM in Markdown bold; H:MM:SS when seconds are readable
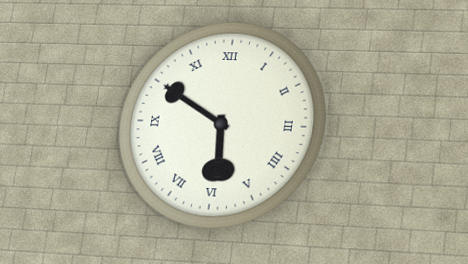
**5:50**
